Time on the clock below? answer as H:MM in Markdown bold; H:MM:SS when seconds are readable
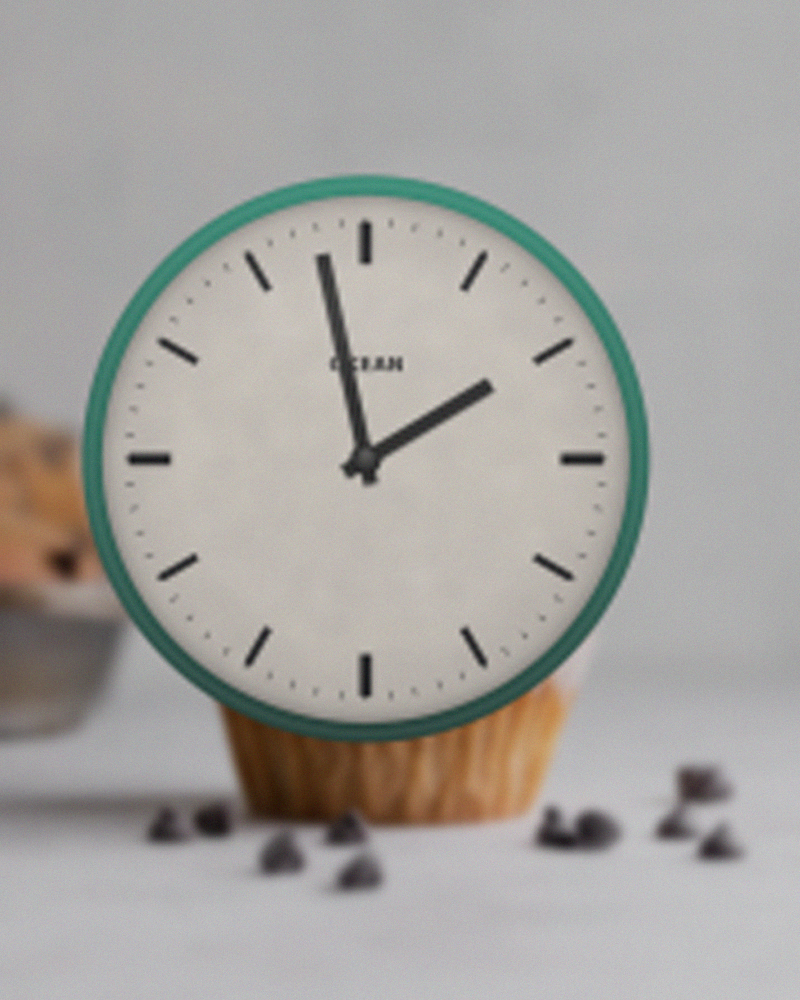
**1:58**
